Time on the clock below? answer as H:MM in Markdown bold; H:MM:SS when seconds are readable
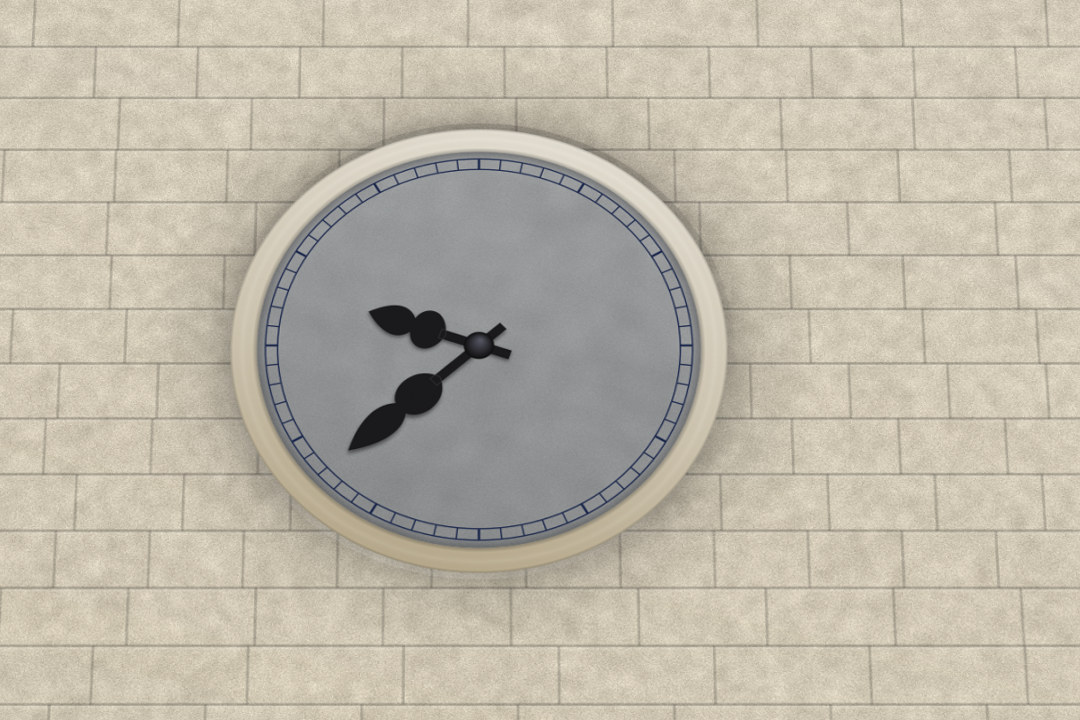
**9:38**
